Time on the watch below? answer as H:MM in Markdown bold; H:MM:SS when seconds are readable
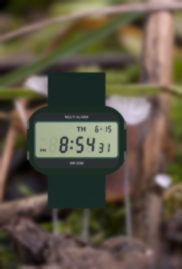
**8:54:31**
